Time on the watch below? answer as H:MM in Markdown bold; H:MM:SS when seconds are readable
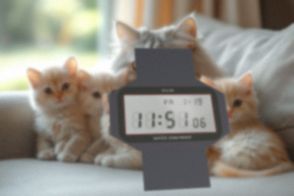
**11:51**
